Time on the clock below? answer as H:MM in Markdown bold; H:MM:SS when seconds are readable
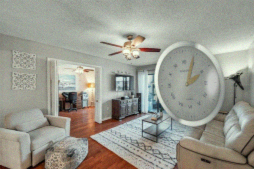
**2:04**
